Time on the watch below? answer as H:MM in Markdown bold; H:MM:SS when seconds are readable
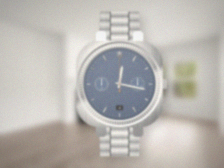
**12:17**
